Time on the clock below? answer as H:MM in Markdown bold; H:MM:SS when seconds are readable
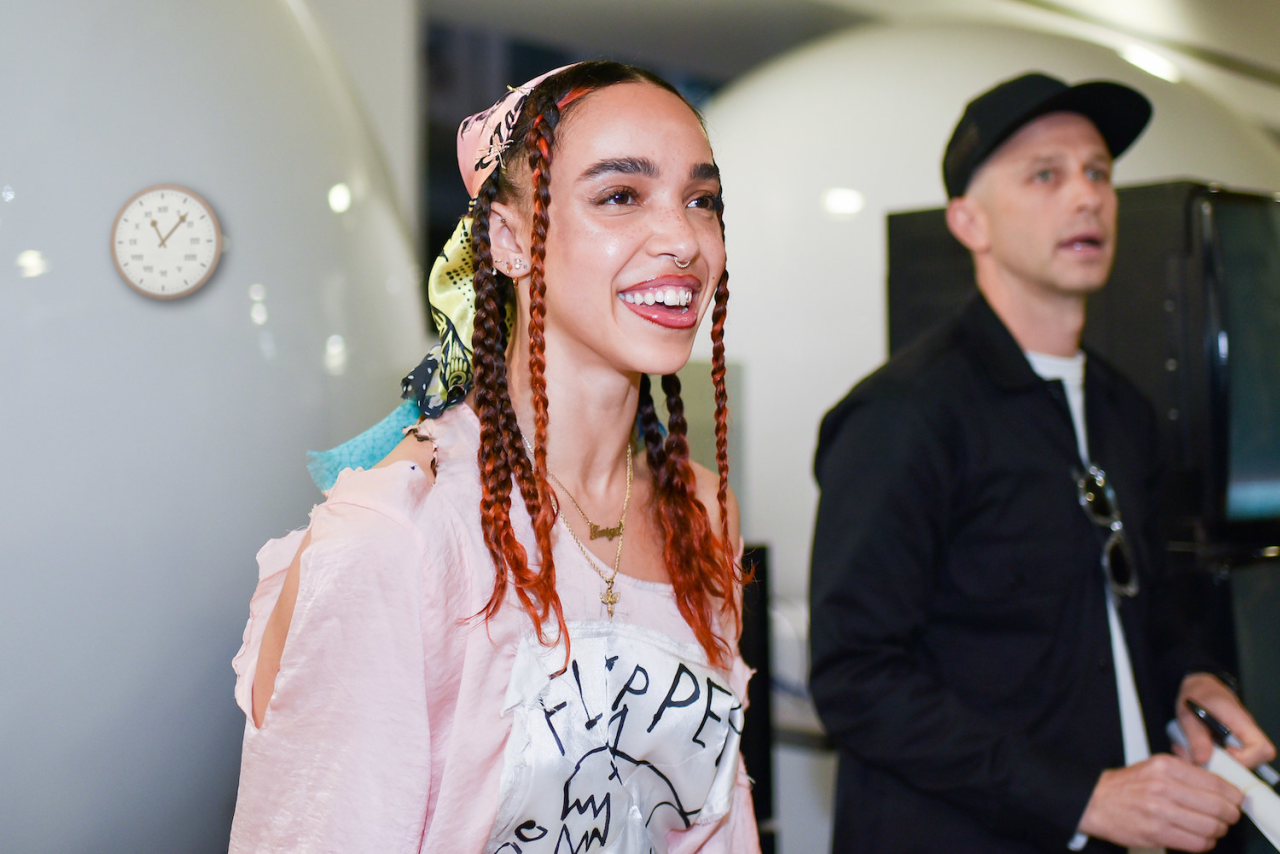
**11:07**
